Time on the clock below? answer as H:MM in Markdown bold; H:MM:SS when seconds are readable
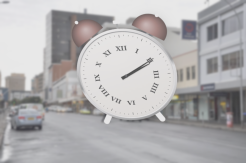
**2:10**
